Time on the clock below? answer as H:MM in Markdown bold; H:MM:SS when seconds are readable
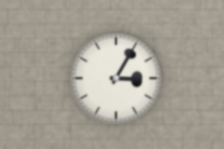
**3:05**
